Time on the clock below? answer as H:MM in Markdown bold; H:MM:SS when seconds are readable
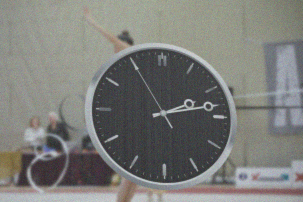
**2:12:55**
